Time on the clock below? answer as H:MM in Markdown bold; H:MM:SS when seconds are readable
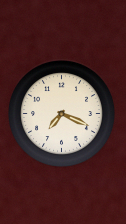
**7:19**
